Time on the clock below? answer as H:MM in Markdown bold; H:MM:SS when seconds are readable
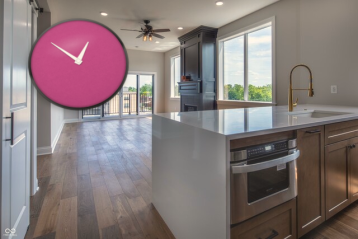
**12:51**
